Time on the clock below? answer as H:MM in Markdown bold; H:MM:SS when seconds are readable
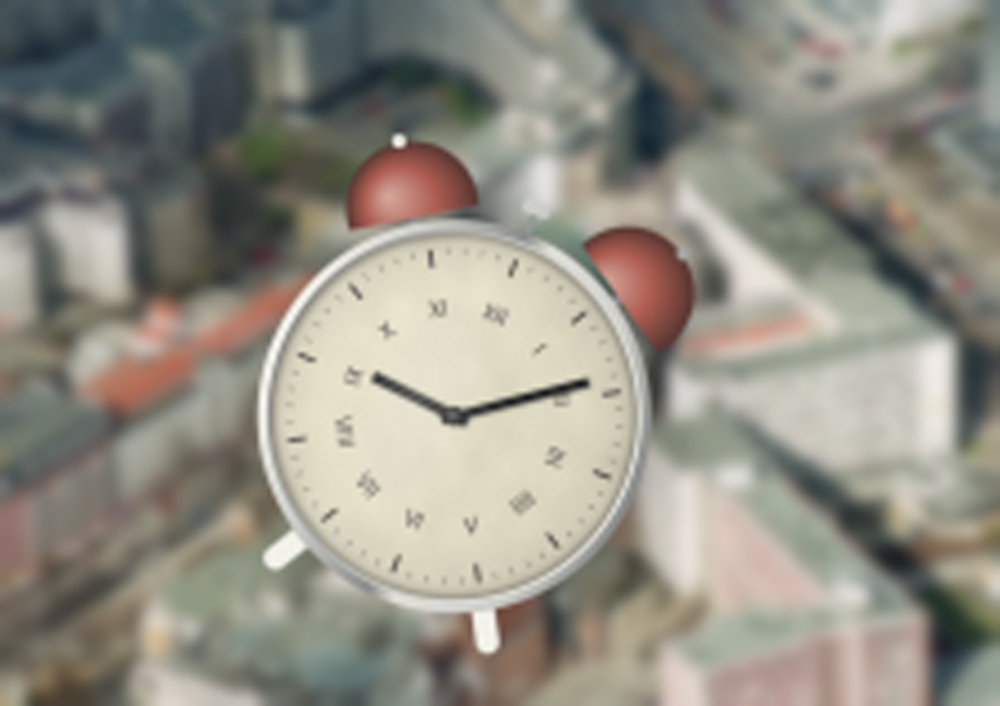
**9:09**
